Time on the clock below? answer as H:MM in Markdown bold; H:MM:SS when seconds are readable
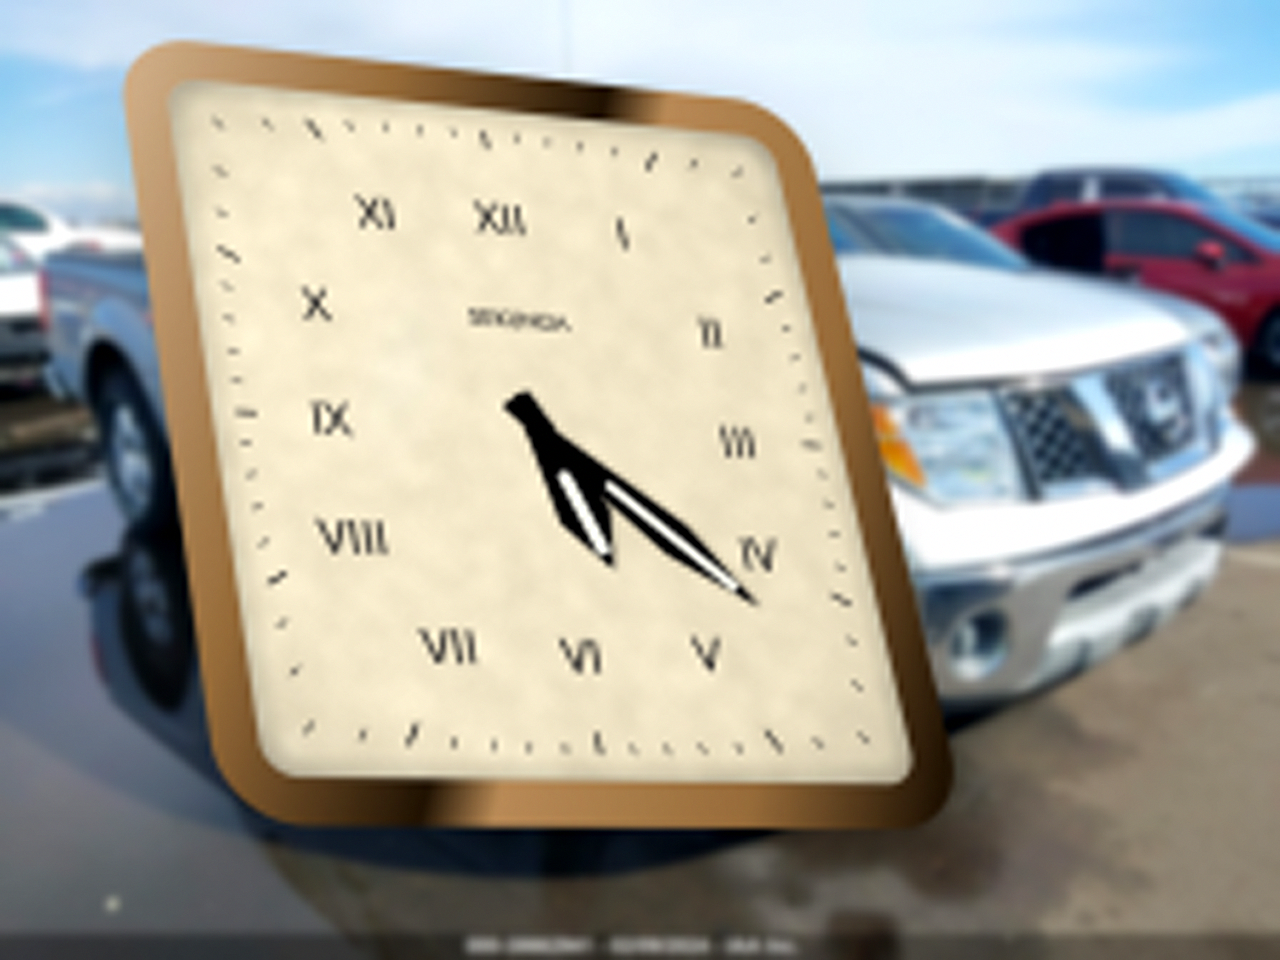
**5:22**
